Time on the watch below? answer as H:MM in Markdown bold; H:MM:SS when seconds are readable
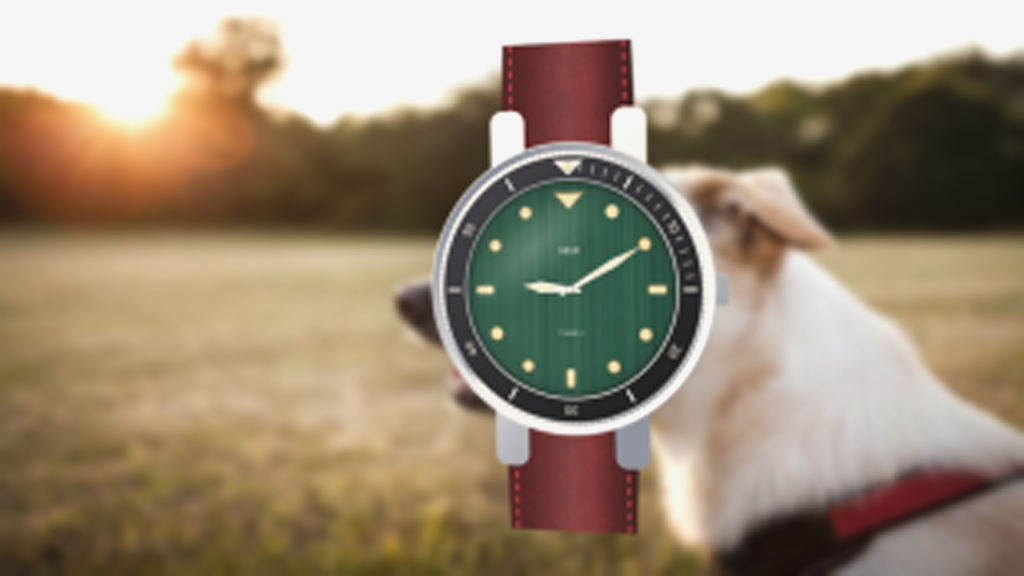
**9:10**
